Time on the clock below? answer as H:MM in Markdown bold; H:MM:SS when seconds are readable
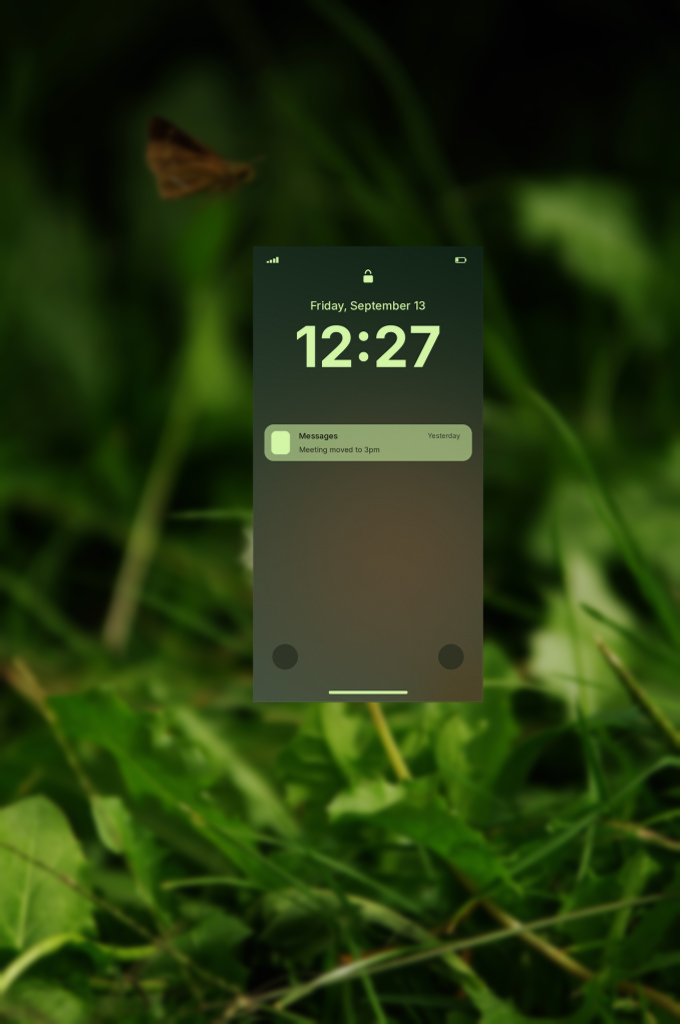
**12:27**
